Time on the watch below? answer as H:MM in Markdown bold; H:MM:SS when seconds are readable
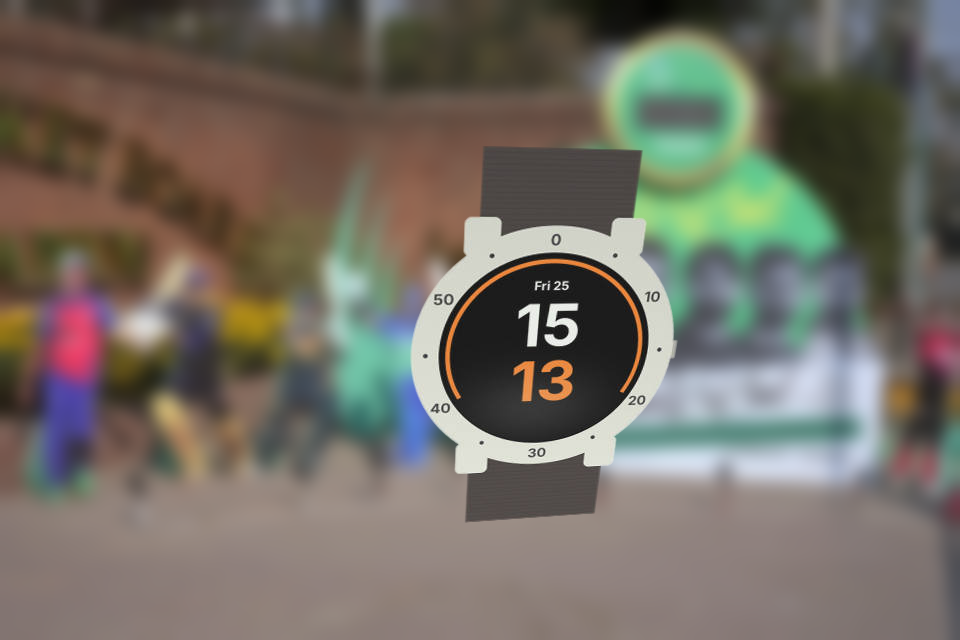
**15:13**
